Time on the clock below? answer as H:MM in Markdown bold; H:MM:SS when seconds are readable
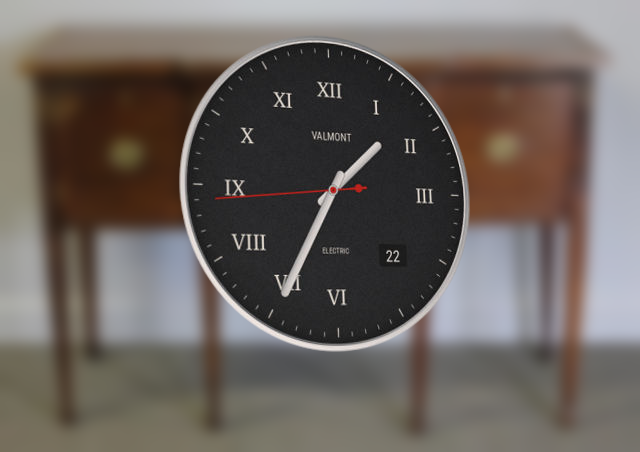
**1:34:44**
